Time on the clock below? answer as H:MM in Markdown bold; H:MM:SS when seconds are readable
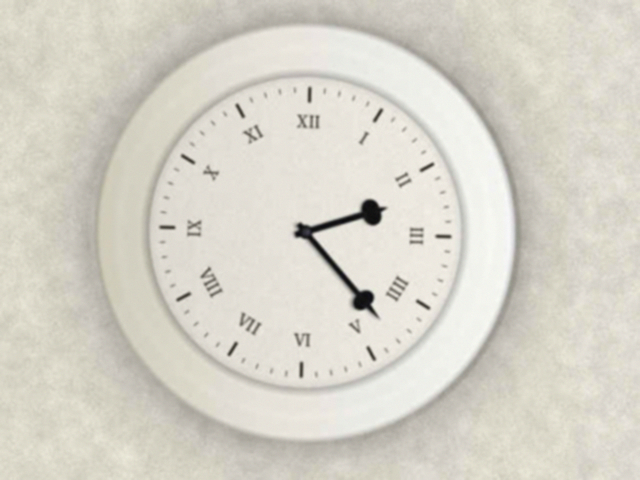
**2:23**
